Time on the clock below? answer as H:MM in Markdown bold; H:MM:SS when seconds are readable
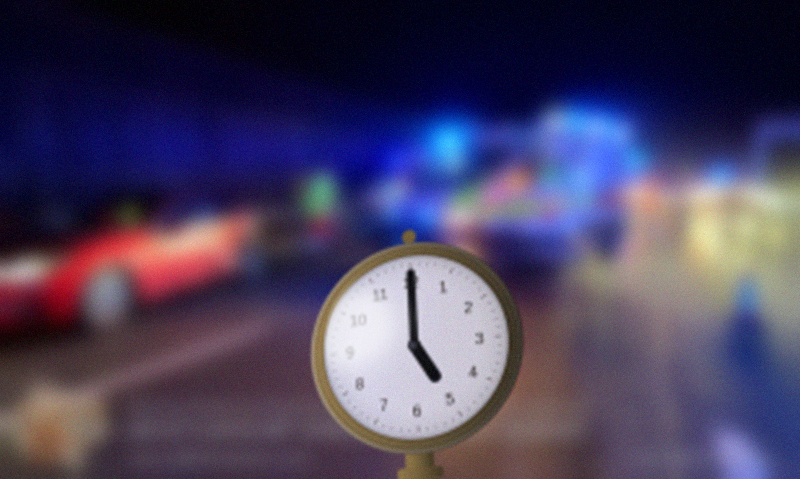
**5:00**
